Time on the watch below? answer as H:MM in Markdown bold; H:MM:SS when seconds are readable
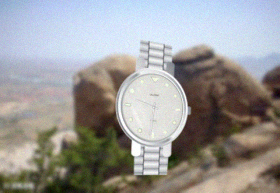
**9:31**
